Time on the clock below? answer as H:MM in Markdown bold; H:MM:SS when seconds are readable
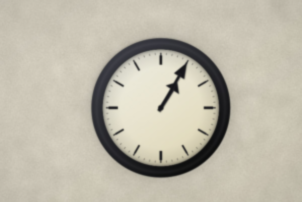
**1:05**
